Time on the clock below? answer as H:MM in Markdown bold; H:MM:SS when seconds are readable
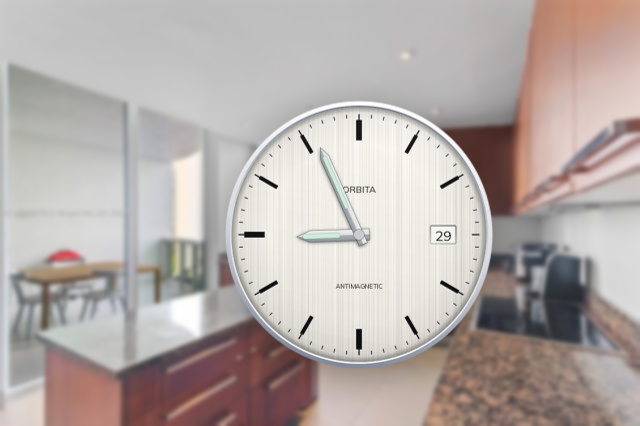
**8:56**
